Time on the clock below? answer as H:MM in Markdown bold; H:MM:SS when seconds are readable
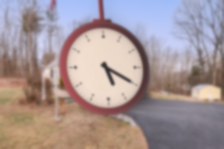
**5:20**
